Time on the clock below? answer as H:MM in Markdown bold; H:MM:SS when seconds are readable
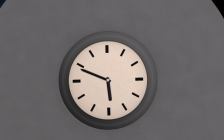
**5:49**
